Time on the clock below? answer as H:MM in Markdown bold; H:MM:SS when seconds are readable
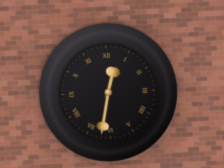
**12:32**
